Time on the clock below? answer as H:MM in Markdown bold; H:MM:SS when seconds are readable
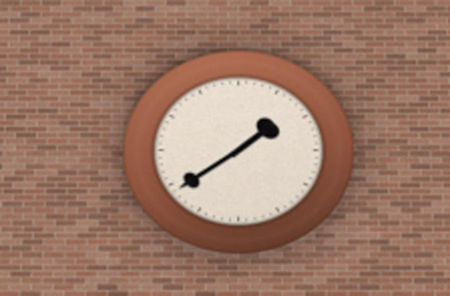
**1:39**
